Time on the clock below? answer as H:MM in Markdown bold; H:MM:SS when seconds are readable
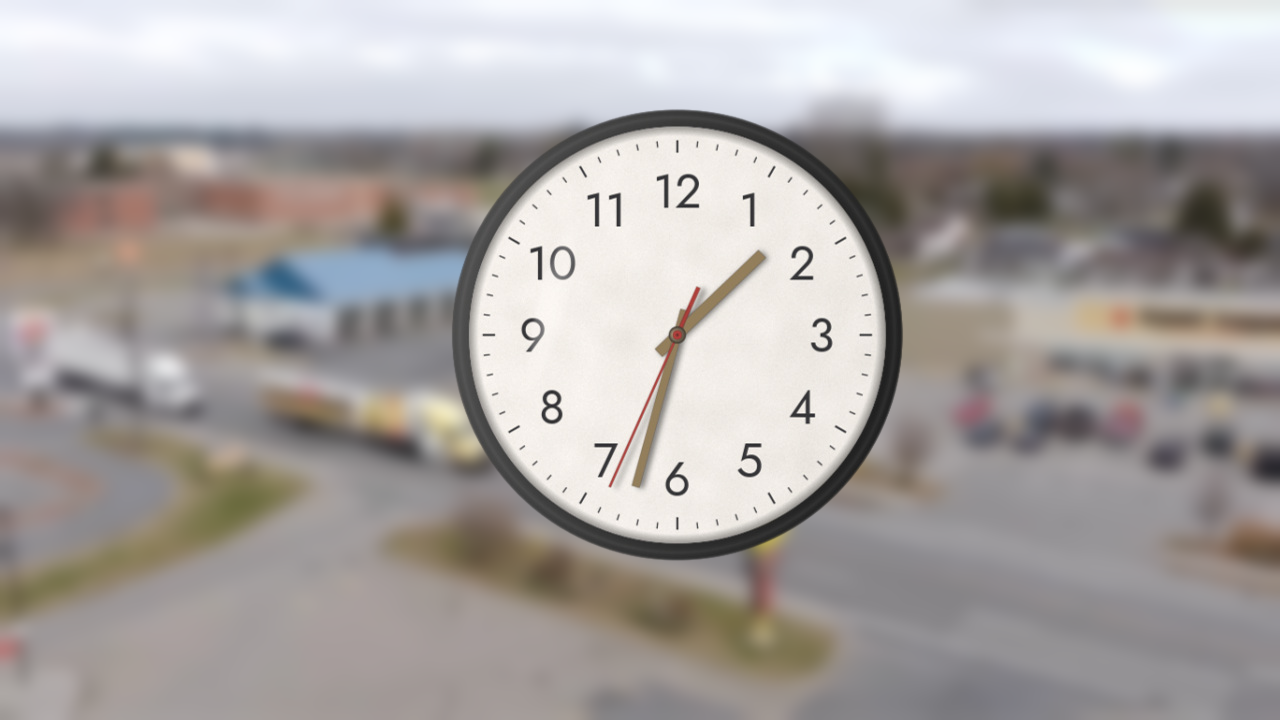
**1:32:34**
